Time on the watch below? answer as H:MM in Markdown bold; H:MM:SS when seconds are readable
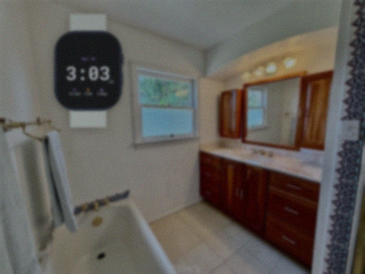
**3:03**
